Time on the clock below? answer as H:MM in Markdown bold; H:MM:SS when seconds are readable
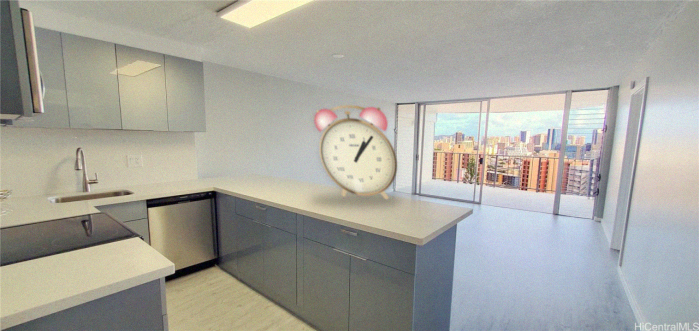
**1:07**
